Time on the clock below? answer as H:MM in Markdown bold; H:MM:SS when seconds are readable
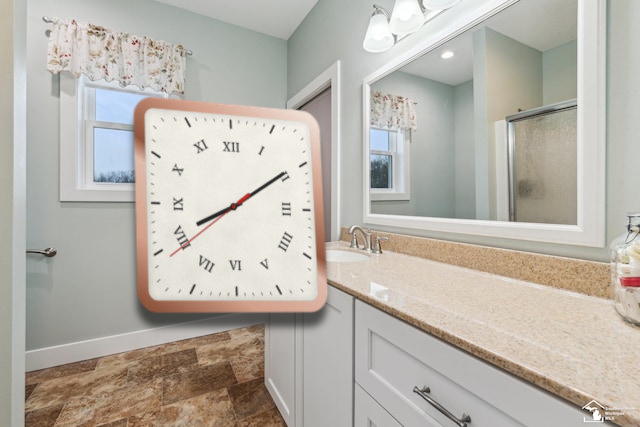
**8:09:39**
